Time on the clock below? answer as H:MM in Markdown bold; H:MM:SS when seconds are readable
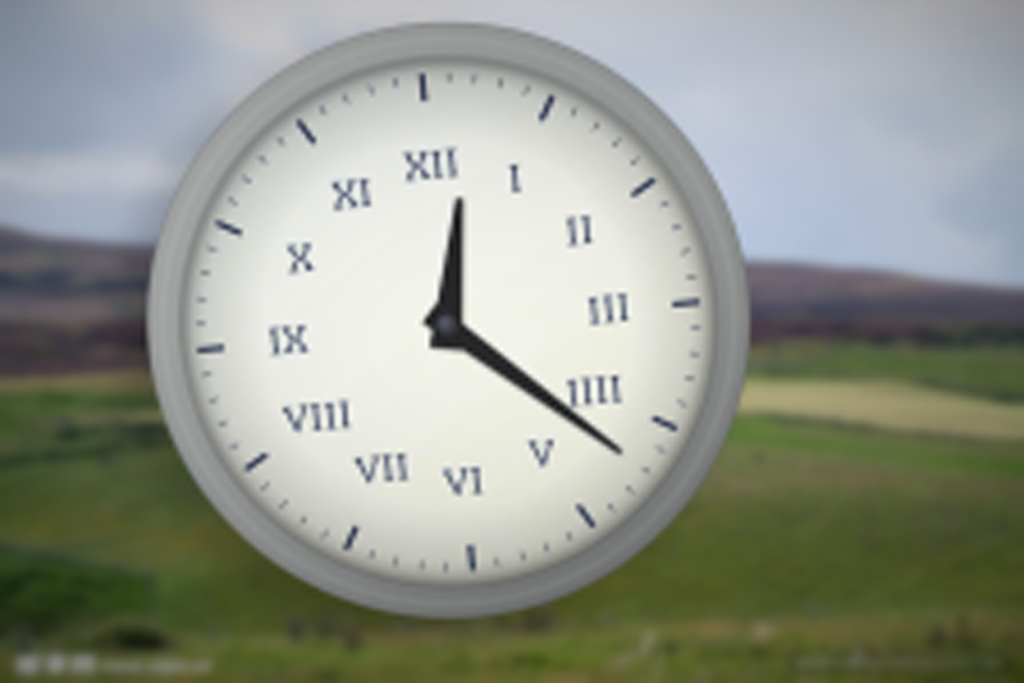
**12:22**
